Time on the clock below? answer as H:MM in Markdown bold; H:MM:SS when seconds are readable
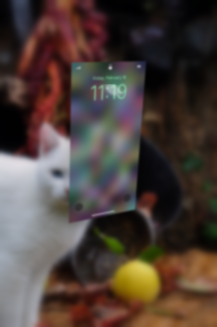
**11:19**
